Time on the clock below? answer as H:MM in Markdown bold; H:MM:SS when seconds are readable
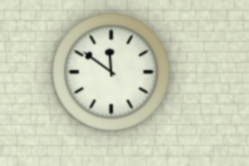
**11:51**
